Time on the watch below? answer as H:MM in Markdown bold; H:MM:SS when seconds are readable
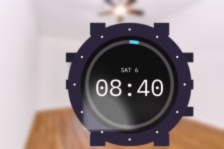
**8:40**
